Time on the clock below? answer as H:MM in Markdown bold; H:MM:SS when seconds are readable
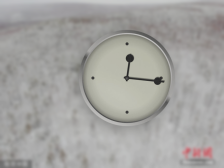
**12:16**
